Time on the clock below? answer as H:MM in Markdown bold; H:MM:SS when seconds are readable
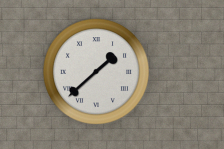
**1:38**
